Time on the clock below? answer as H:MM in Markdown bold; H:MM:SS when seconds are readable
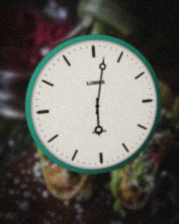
**6:02**
